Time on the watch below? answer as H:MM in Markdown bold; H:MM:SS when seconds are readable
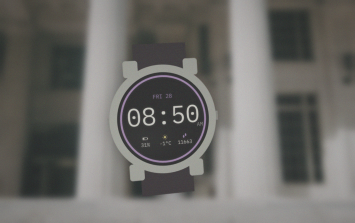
**8:50**
